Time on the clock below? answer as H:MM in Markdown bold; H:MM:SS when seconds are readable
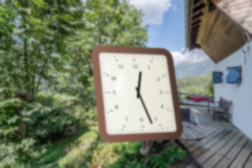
**12:27**
